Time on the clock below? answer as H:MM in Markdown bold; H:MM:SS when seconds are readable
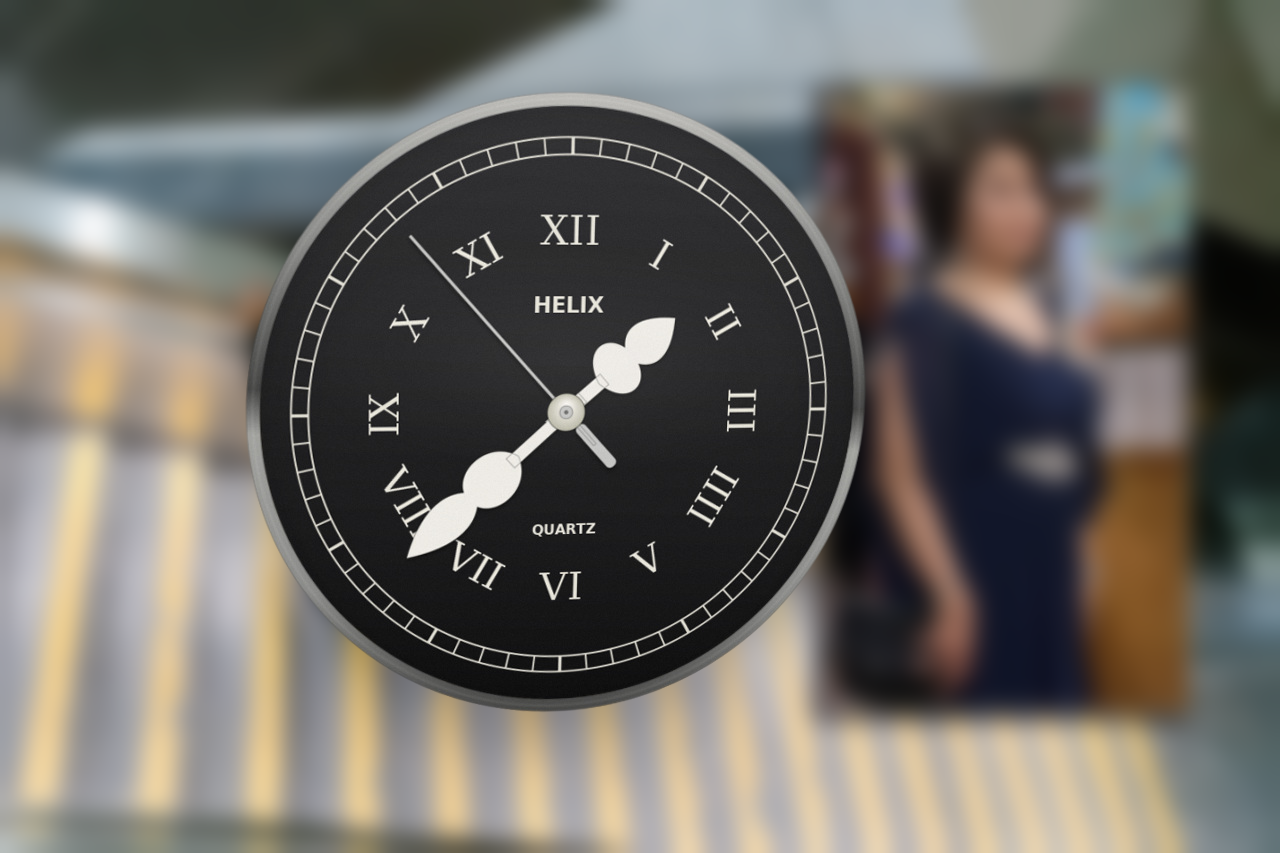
**1:37:53**
